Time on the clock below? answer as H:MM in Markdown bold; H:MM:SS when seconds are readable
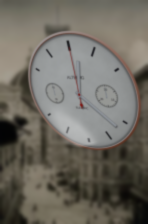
**12:22**
